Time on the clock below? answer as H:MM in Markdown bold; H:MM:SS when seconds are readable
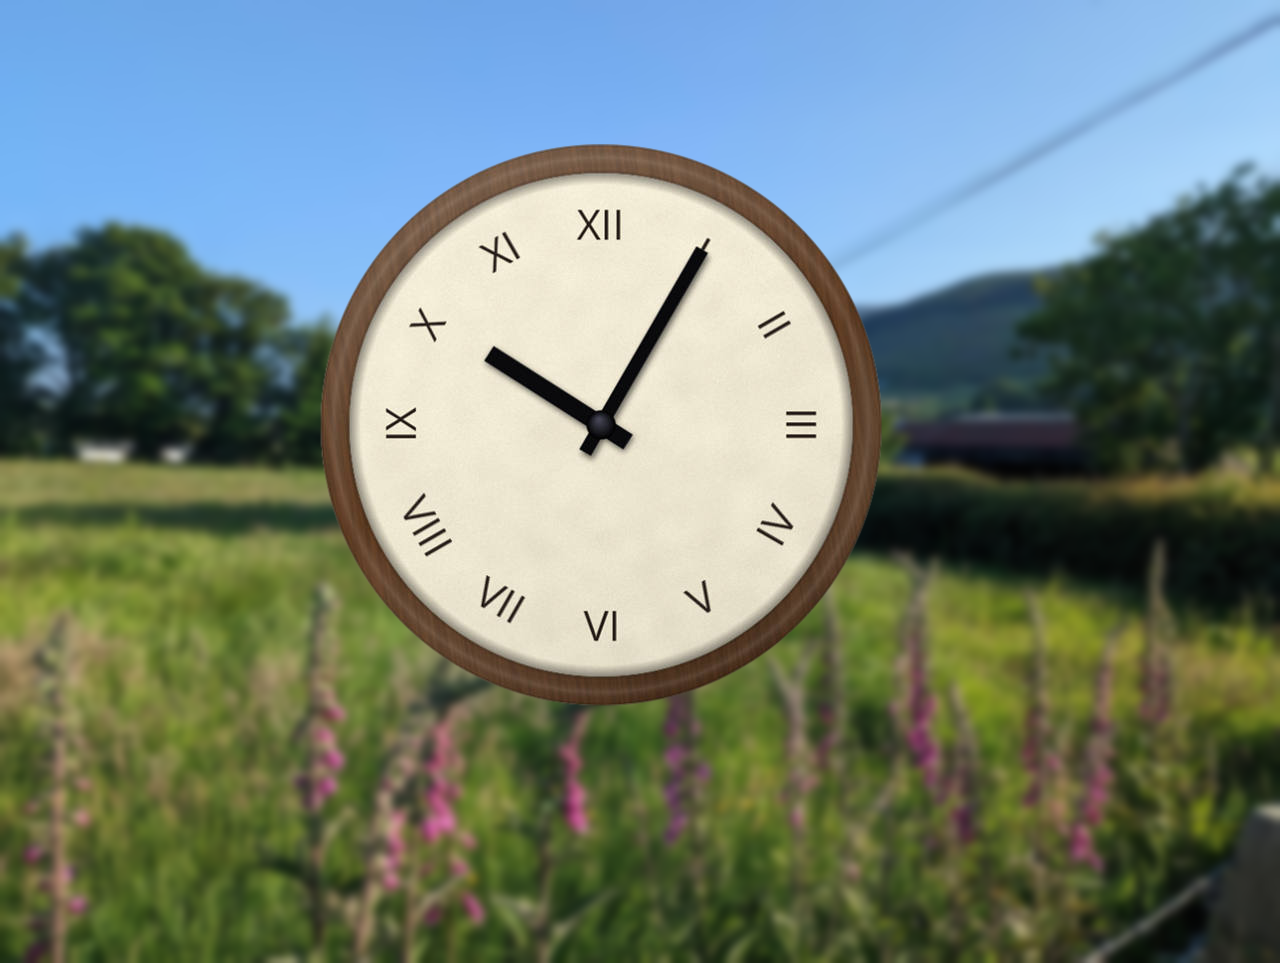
**10:05**
